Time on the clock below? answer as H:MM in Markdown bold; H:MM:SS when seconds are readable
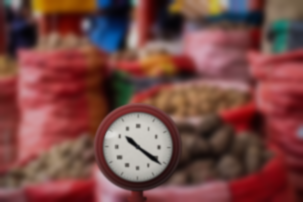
**10:21**
